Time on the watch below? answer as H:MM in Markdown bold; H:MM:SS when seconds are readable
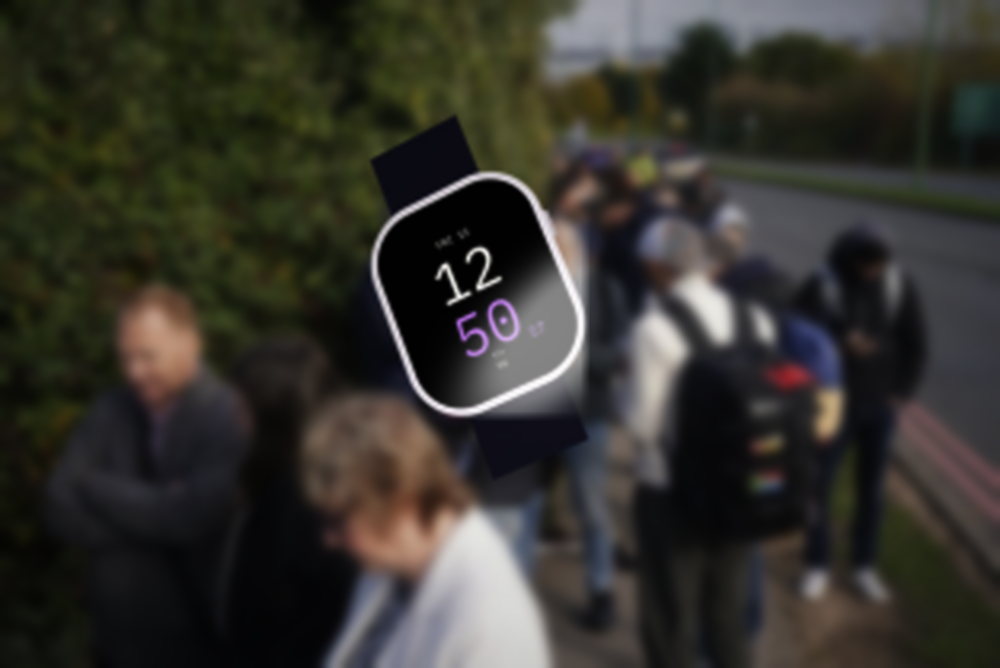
**12:50**
